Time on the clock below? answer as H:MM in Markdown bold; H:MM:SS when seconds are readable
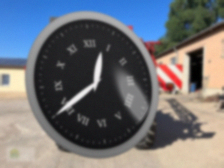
**12:40**
